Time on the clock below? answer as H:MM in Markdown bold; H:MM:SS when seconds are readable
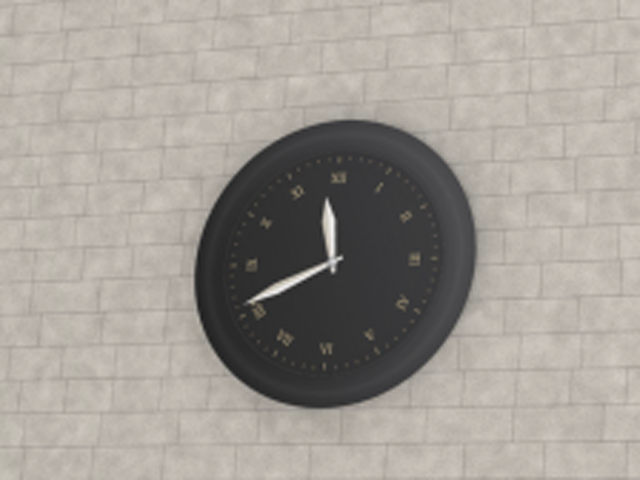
**11:41**
